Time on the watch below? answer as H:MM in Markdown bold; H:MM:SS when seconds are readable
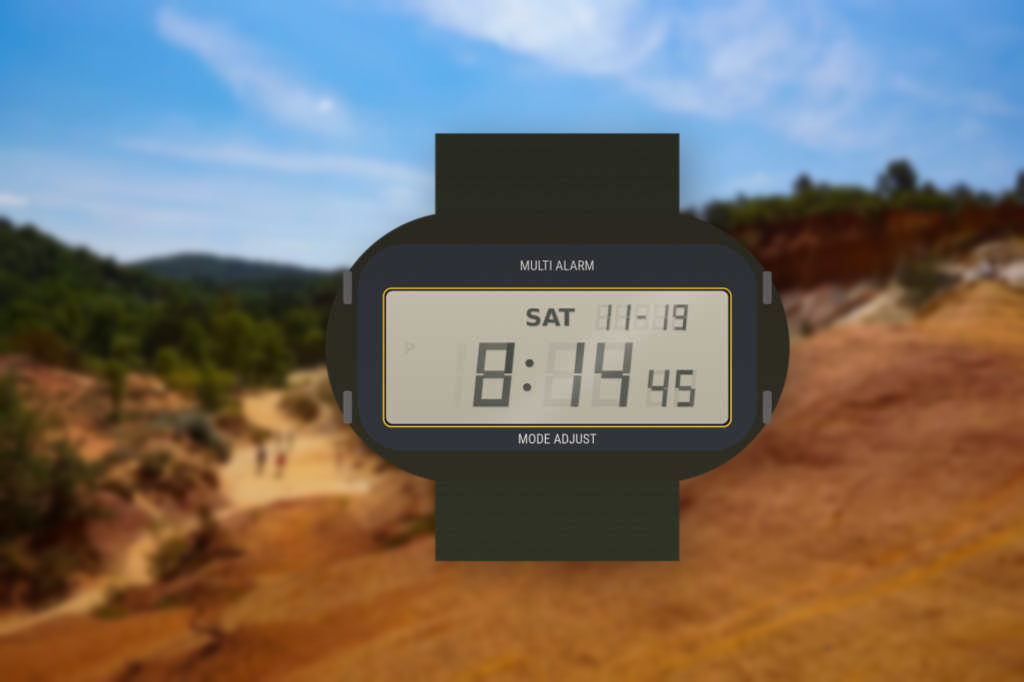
**8:14:45**
